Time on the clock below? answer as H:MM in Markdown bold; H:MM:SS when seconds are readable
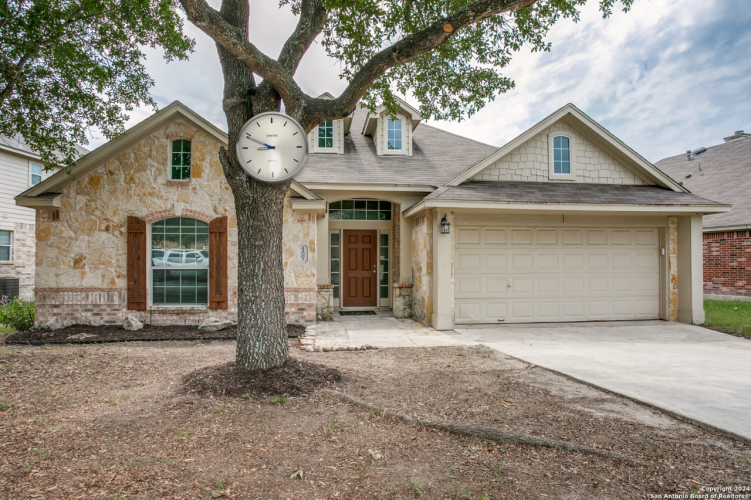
**8:49**
